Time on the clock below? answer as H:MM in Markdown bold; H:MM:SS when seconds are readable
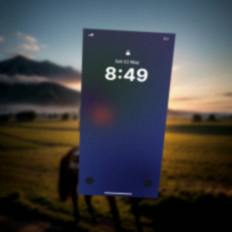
**8:49**
